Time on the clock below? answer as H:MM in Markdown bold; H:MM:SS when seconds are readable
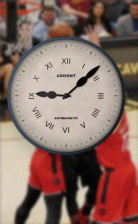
**9:08**
